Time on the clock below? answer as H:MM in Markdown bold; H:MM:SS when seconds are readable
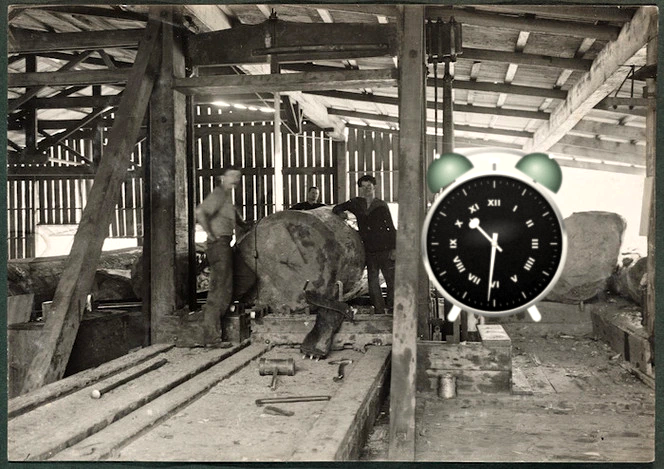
**10:31**
